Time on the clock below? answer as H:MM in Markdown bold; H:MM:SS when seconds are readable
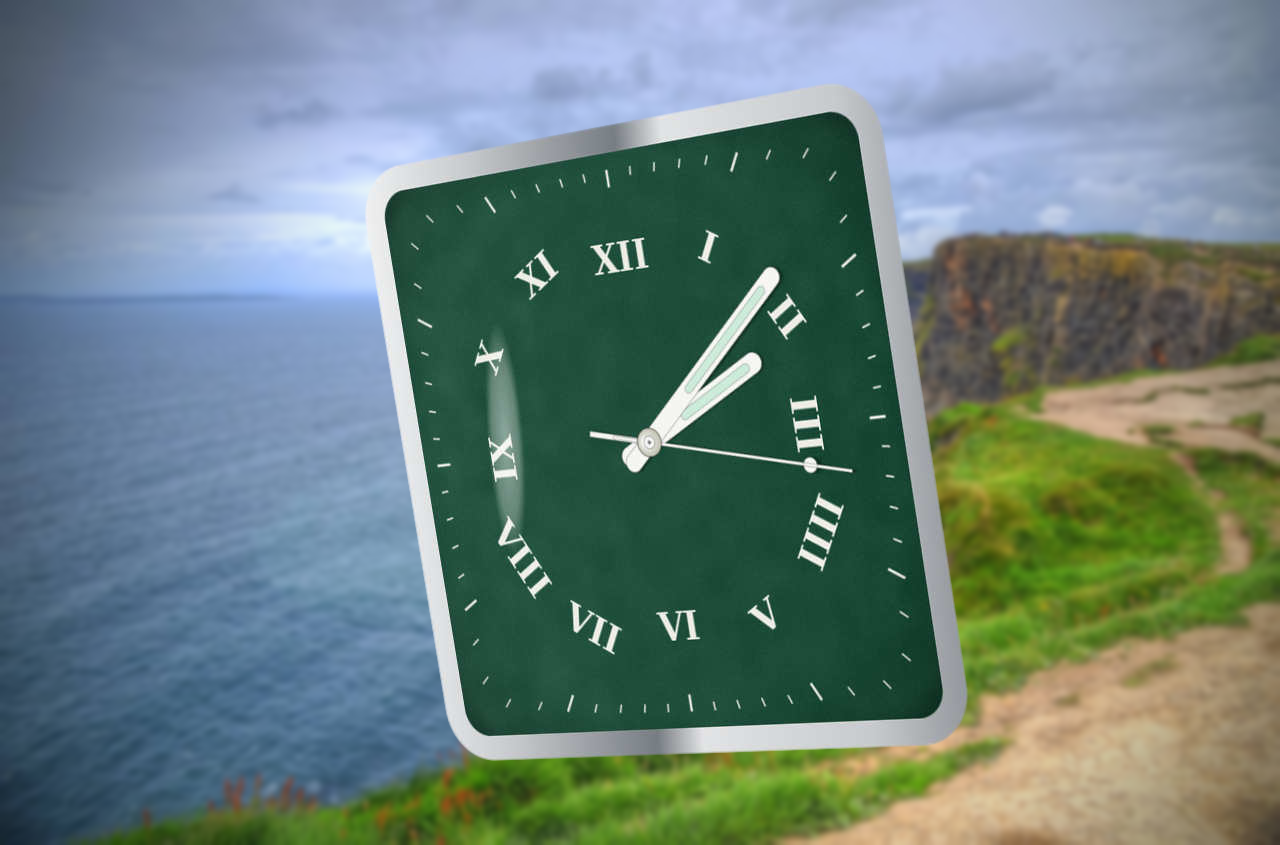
**2:08:17**
